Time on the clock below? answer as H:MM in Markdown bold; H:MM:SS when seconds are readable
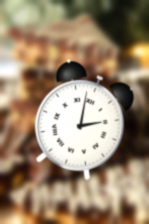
**1:58**
